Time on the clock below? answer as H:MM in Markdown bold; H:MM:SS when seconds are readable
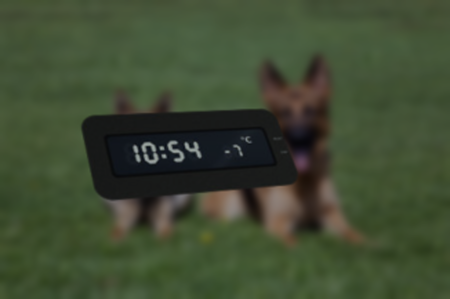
**10:54**
